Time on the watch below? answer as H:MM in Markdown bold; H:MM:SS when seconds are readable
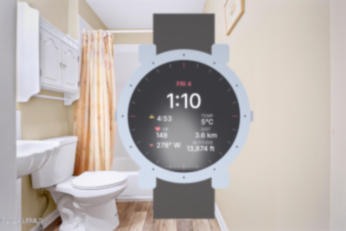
**1:10**
